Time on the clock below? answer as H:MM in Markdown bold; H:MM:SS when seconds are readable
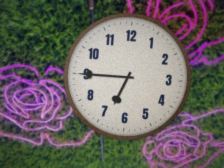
**6:45**
